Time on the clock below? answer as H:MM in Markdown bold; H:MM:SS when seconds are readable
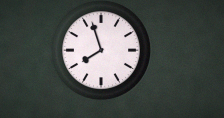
**7:57**
